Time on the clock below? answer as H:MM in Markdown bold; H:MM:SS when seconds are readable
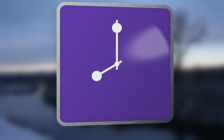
**8:00**
